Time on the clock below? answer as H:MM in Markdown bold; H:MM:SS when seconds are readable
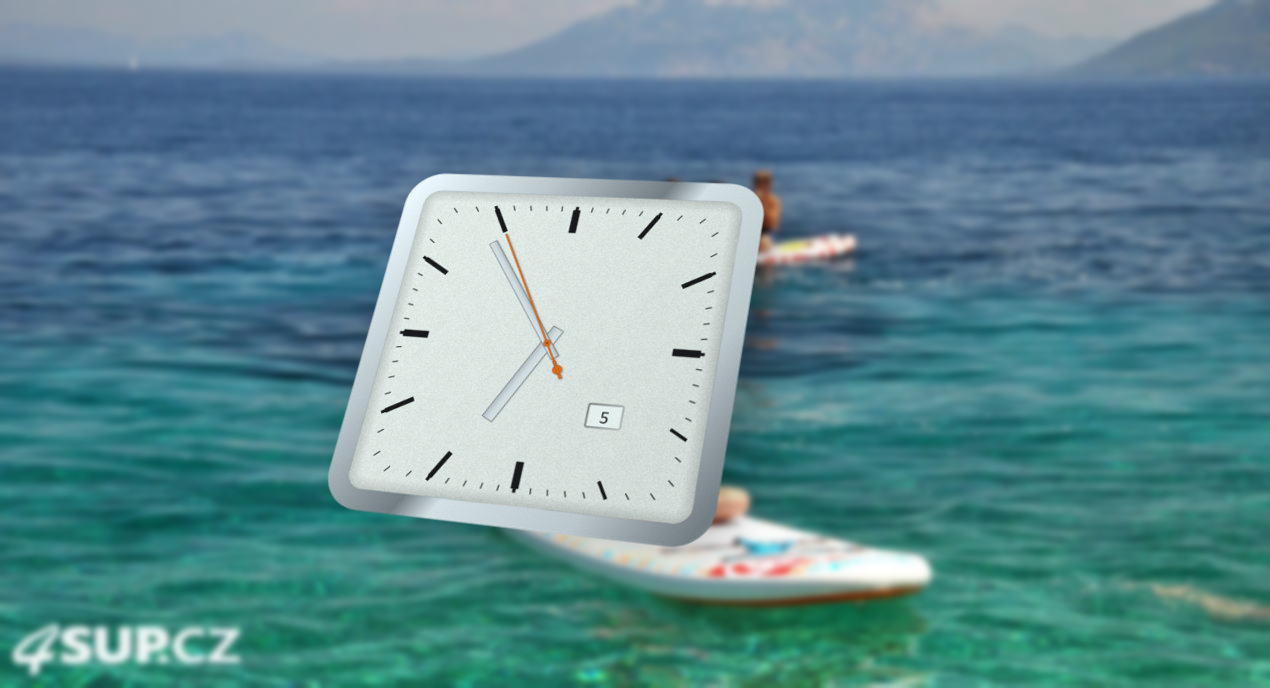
**6:53:55**
